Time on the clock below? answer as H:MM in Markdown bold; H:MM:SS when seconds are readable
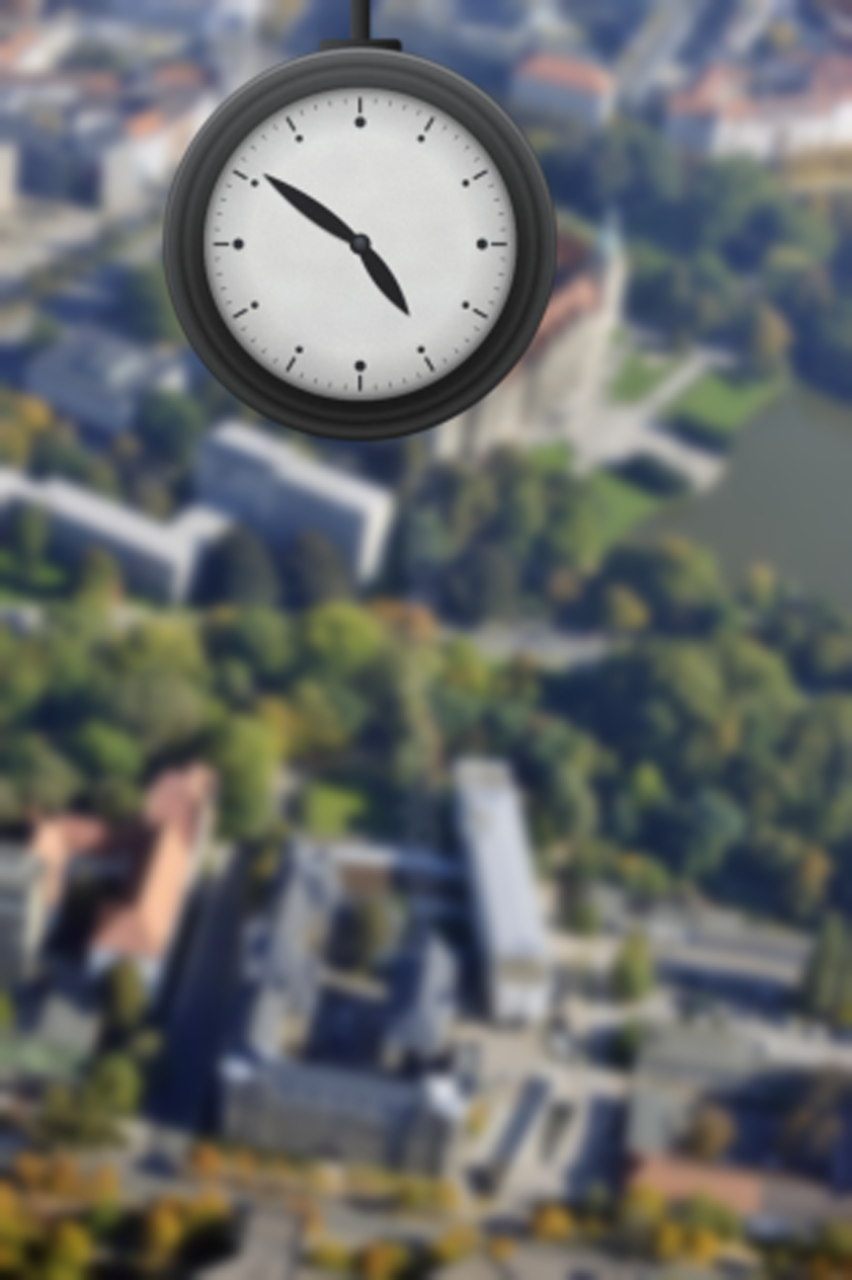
**4:51**
